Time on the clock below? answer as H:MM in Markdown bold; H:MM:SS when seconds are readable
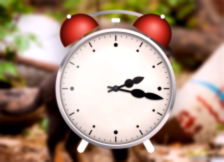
**2:17**
